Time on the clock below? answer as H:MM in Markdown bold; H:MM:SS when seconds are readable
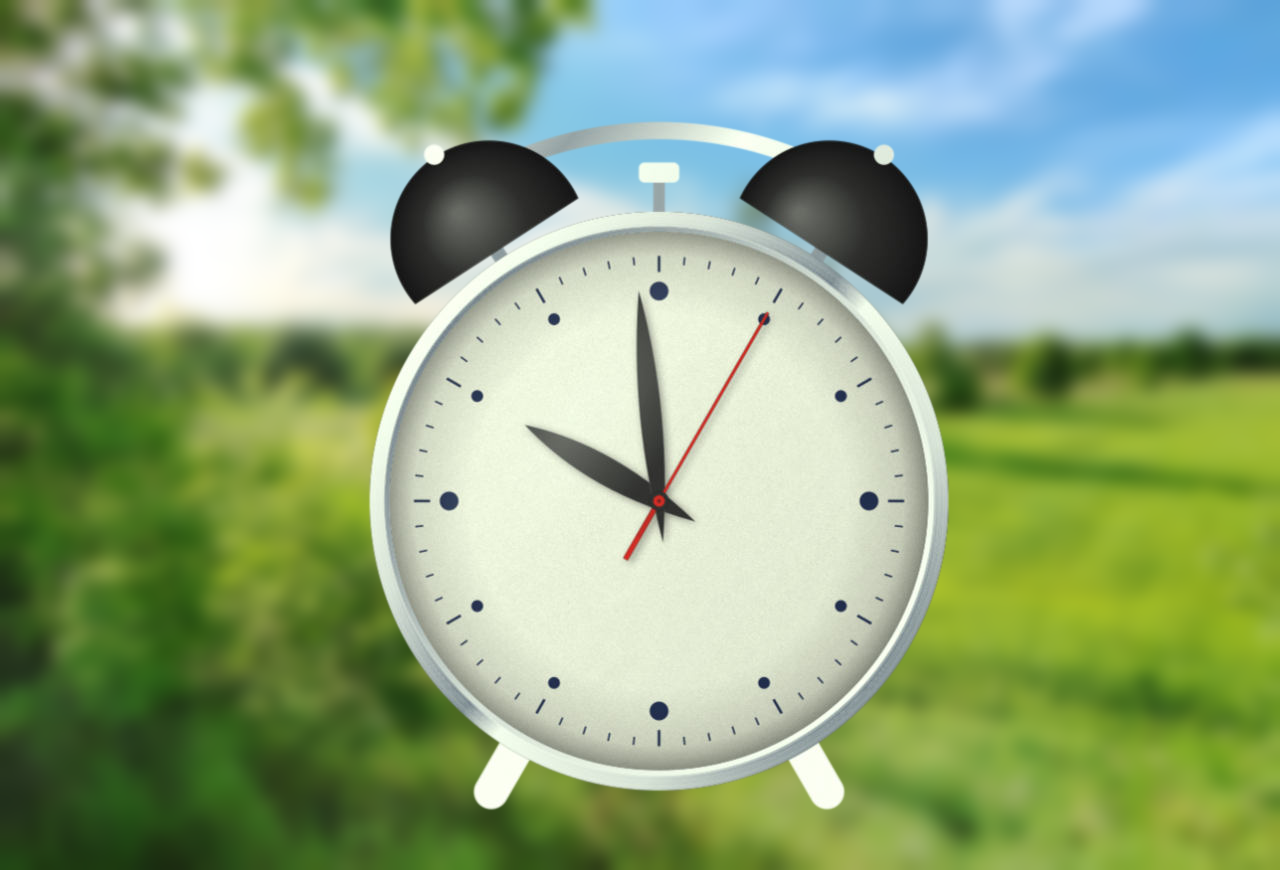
**9:59:05**
